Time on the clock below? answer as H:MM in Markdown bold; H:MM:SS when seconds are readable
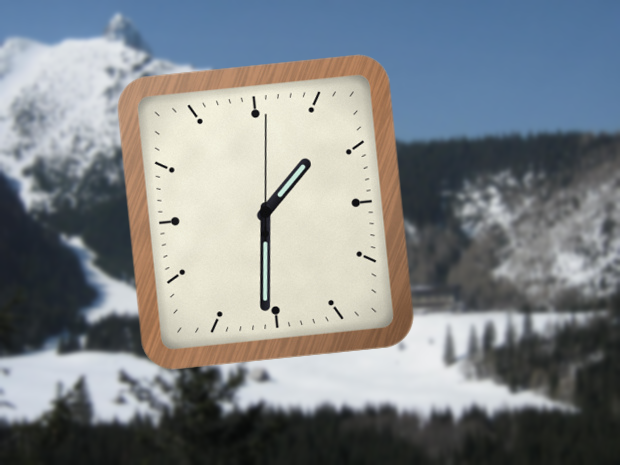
**1:31:01**
